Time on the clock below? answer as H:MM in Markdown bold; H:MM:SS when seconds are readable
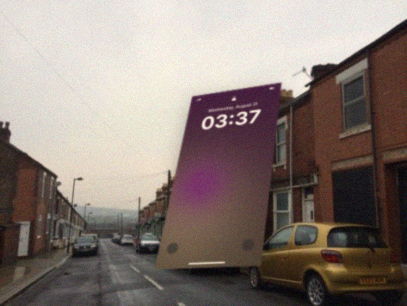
**3:37**
